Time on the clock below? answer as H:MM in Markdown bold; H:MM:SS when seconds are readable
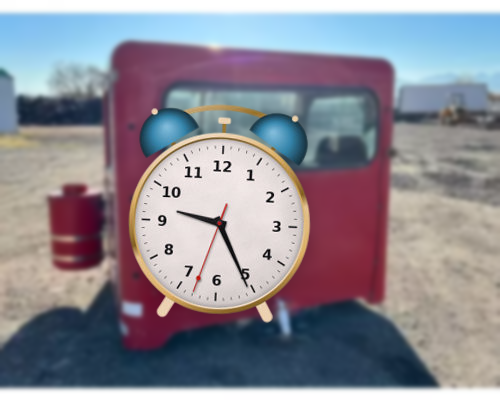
**9:25:33**
